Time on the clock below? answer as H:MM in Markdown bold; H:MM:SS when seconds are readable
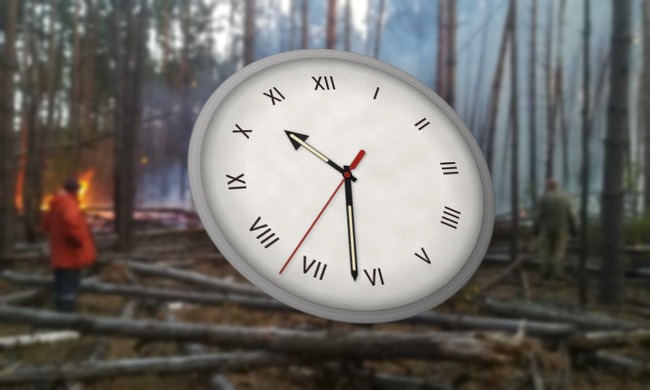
**10:31:37**
